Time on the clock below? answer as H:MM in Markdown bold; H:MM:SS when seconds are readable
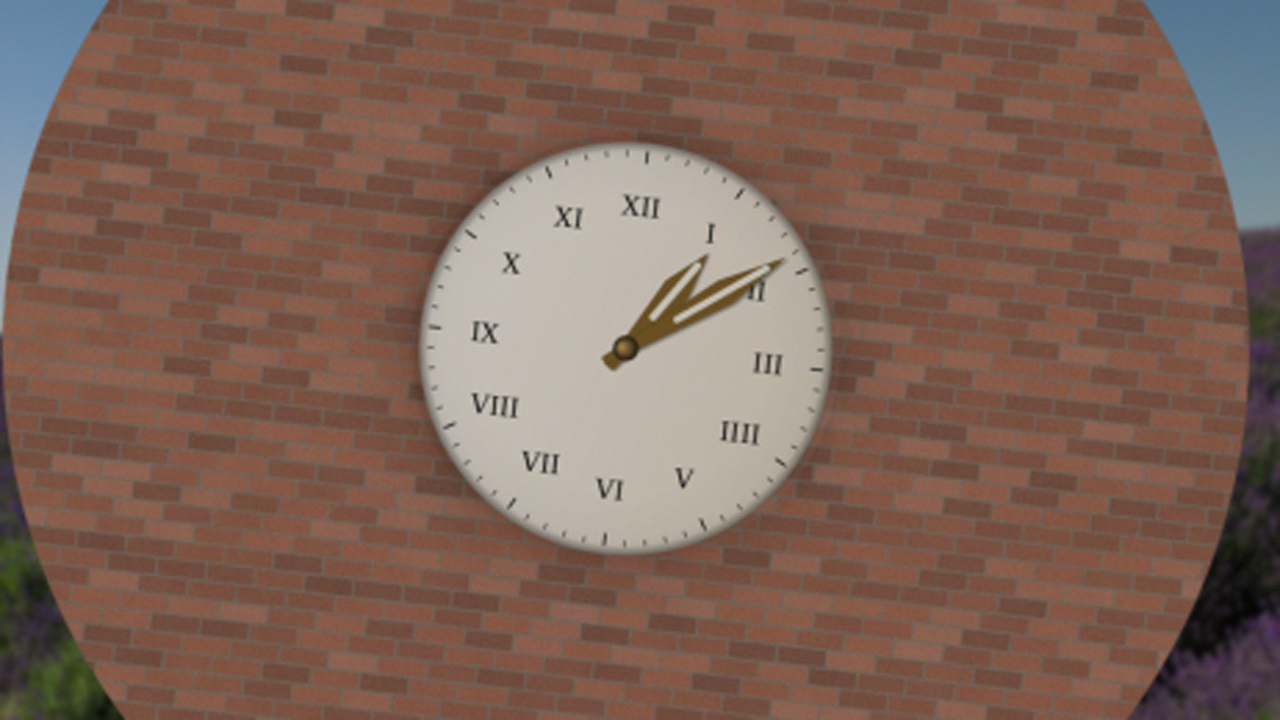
**1:09**
